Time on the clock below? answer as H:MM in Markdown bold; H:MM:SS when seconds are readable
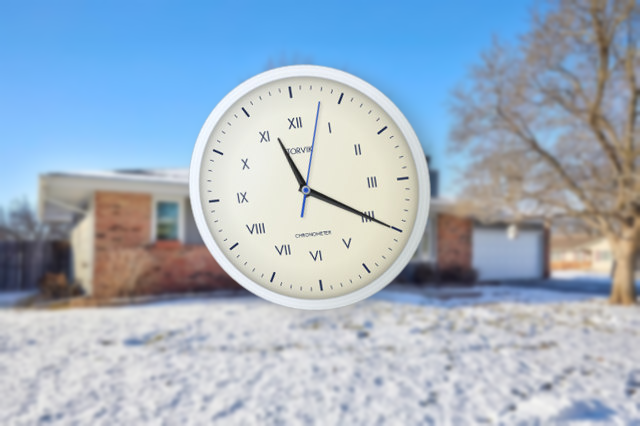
**11:20:03**
